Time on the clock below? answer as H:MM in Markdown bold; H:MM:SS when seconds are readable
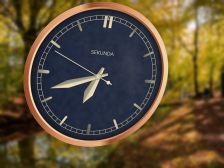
**6:41:49**
